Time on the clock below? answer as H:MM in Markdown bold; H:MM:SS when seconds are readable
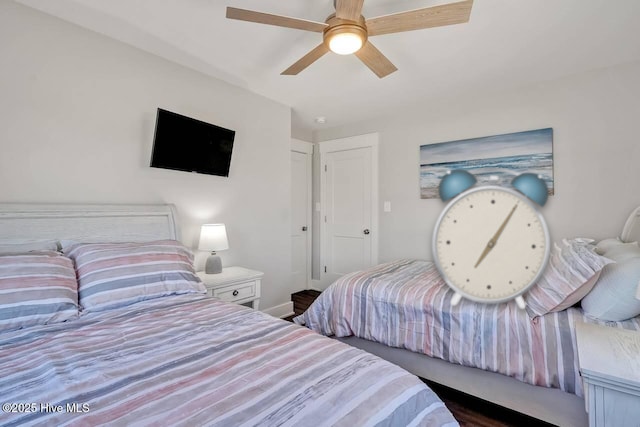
**7:05**
